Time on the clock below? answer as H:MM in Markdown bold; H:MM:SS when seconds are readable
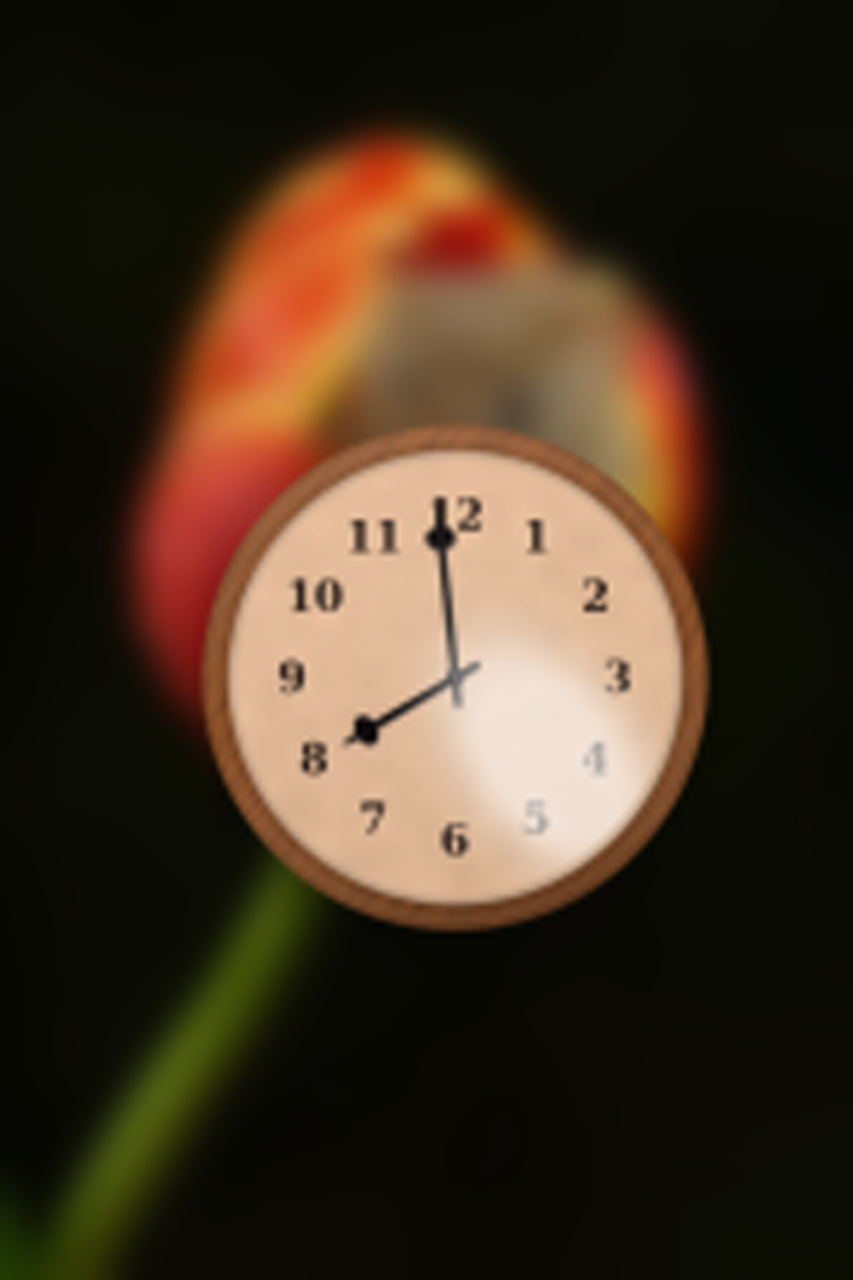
**7:59**
